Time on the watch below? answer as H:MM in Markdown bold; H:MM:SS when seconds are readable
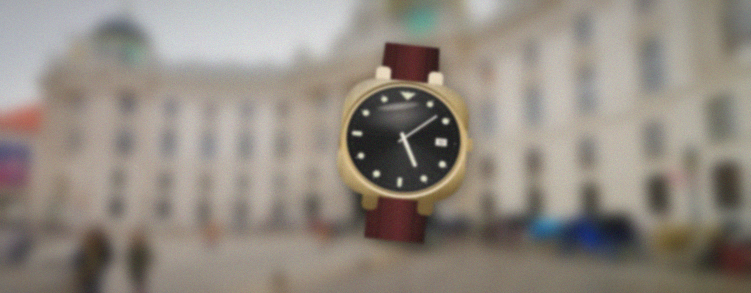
**5:08**
